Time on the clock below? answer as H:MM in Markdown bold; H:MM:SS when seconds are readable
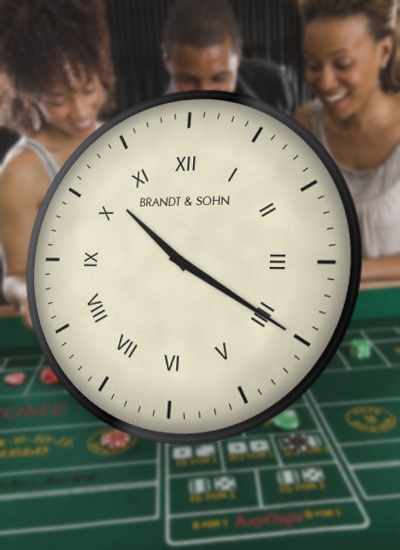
**10:20**
